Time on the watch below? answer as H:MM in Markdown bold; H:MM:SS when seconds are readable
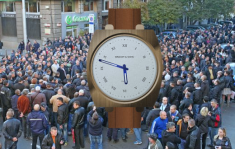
**5:48**
